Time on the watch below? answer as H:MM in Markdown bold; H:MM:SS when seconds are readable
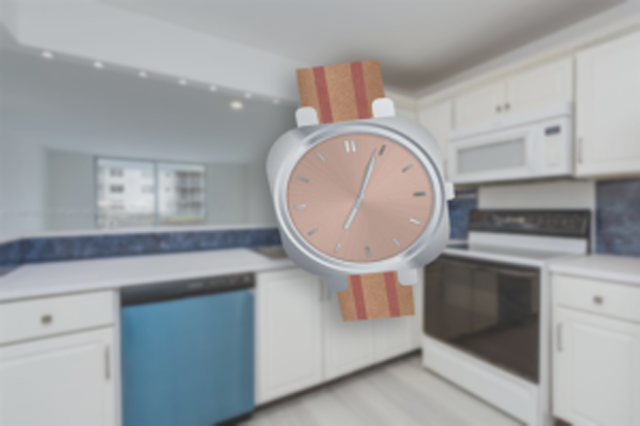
**7:04**
